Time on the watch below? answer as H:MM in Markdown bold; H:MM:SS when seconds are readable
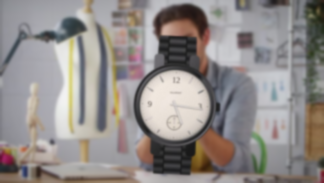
**5:16**
